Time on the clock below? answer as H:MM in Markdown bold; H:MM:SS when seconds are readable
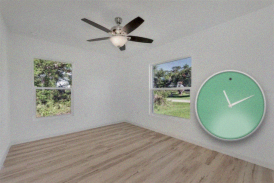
**11:11**
